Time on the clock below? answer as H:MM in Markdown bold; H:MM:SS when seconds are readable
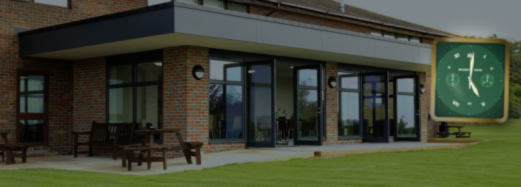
**5:01**
